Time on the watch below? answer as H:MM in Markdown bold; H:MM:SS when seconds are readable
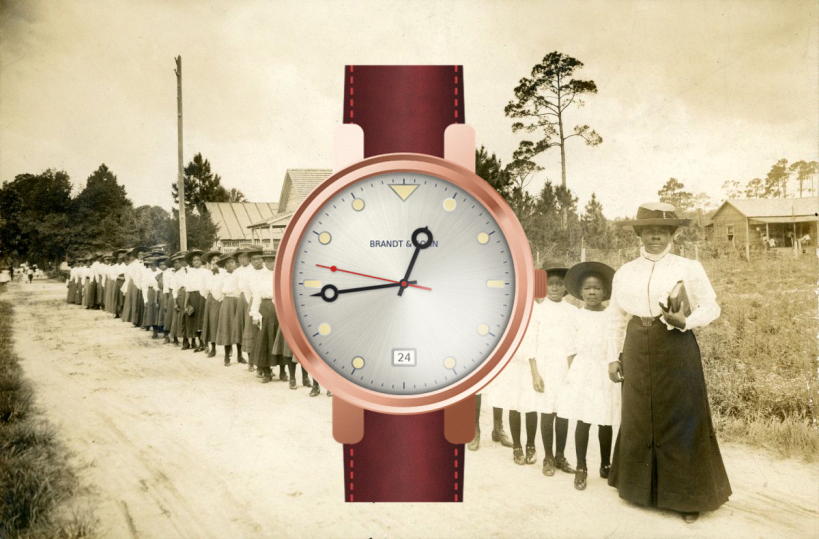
**12:43:47**
